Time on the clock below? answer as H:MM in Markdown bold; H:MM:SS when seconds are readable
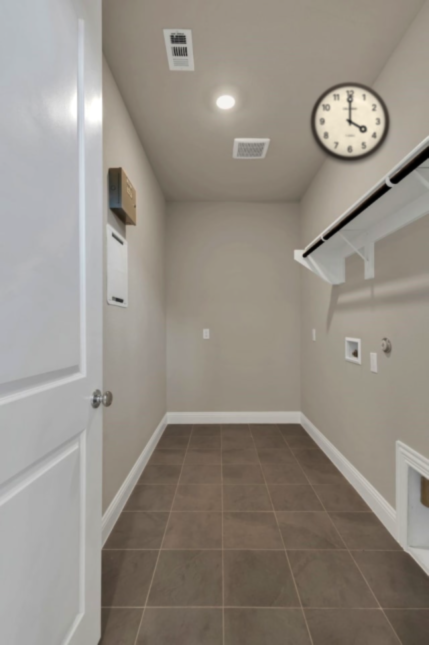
**4:00**
